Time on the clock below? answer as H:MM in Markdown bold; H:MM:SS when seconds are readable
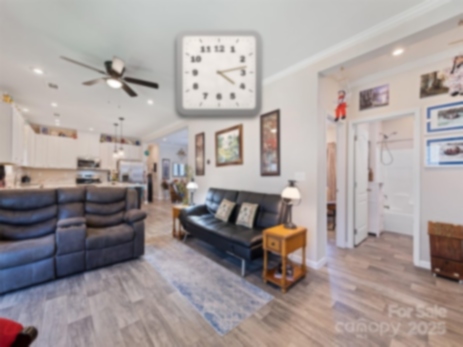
**4:13**
